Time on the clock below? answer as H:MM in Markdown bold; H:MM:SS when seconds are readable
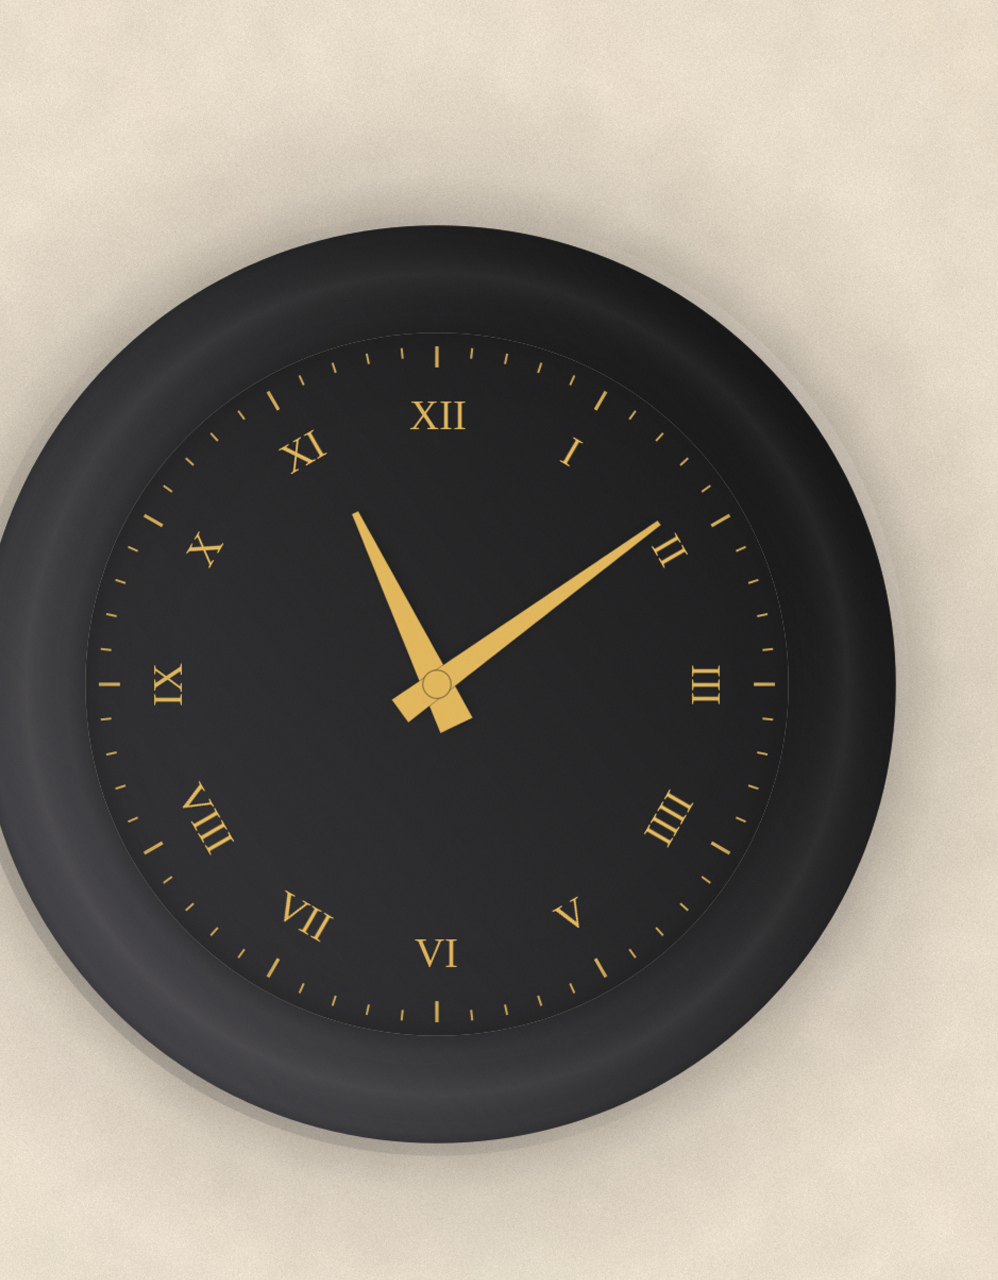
**11:09**
